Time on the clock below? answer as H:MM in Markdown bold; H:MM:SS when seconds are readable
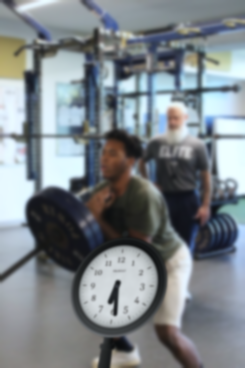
**6:29**
